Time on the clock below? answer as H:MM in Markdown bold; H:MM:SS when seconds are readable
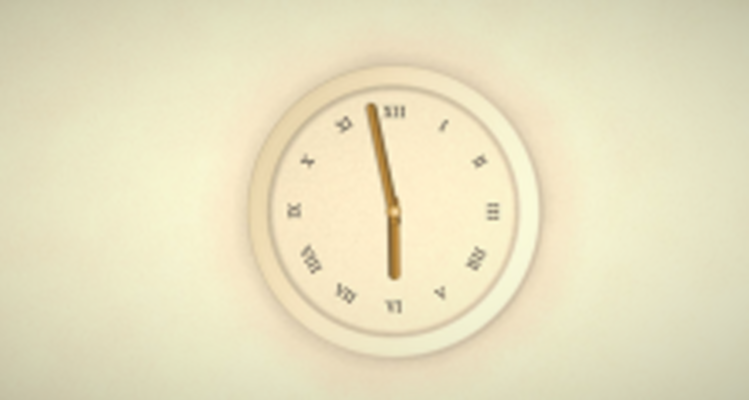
**5:58**
